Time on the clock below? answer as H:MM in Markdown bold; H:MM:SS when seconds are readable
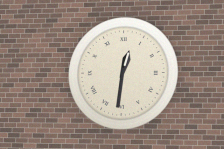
**12:31**
